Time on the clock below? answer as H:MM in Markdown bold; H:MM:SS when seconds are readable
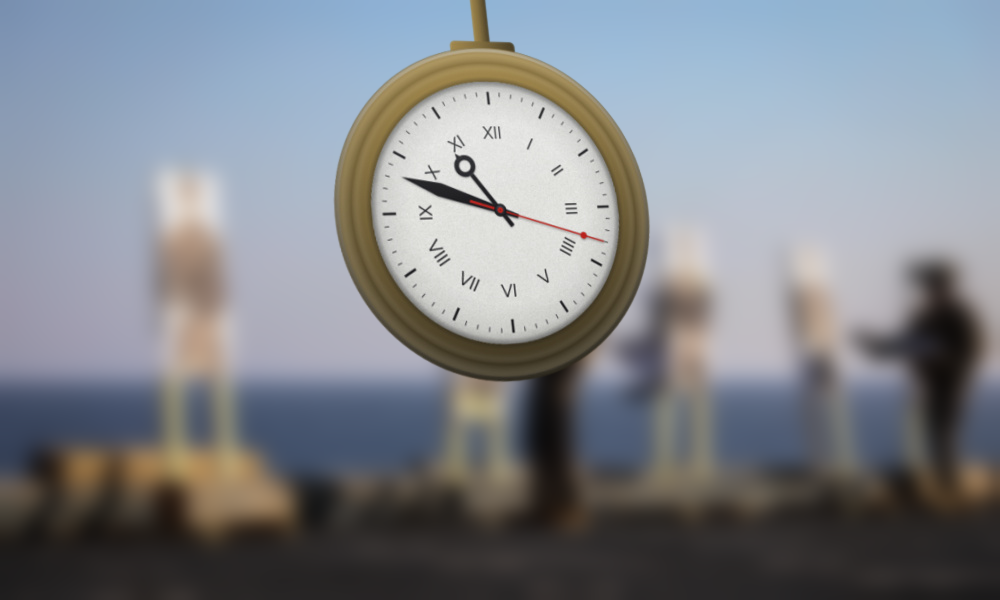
**10:48:18**
